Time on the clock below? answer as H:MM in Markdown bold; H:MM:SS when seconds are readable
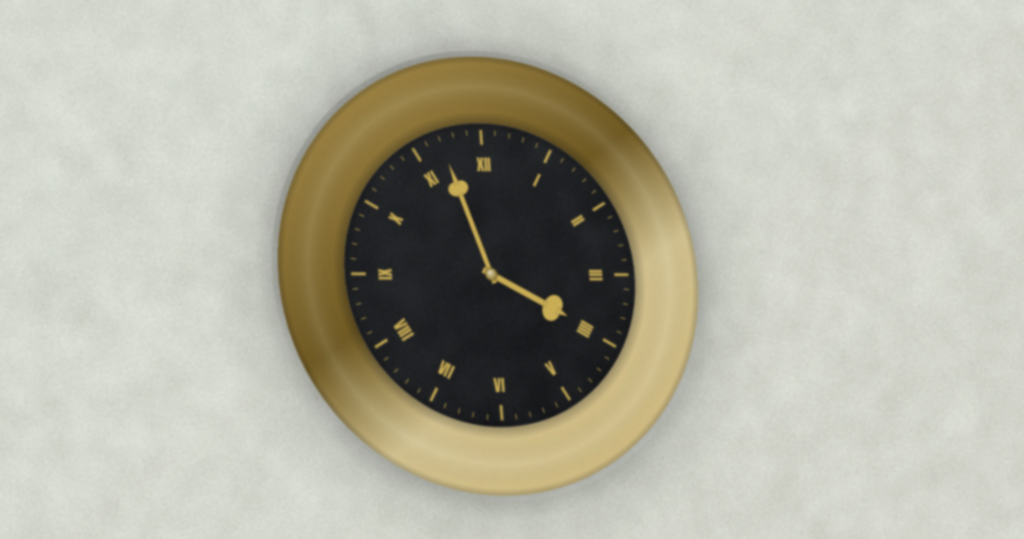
**3:57**
